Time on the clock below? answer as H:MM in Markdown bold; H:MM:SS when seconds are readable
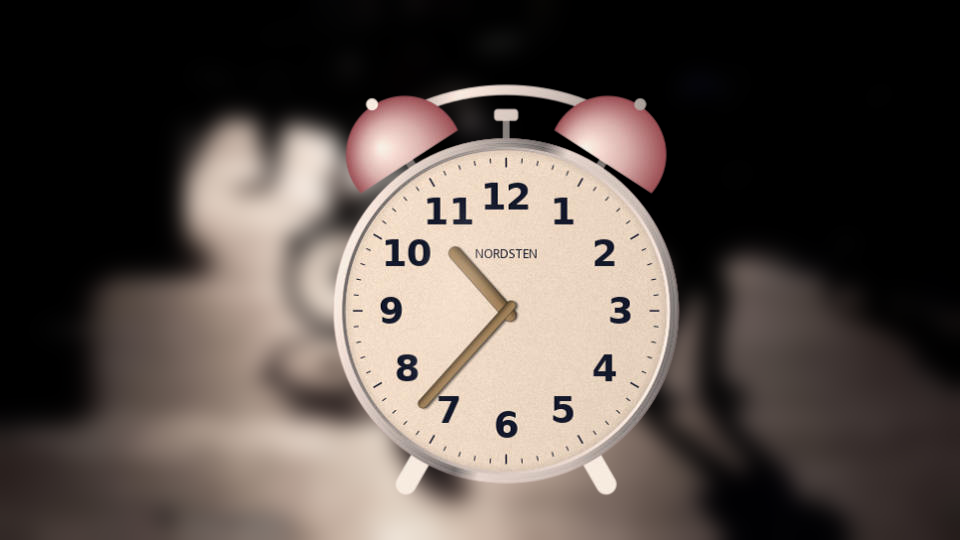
**10:37**
